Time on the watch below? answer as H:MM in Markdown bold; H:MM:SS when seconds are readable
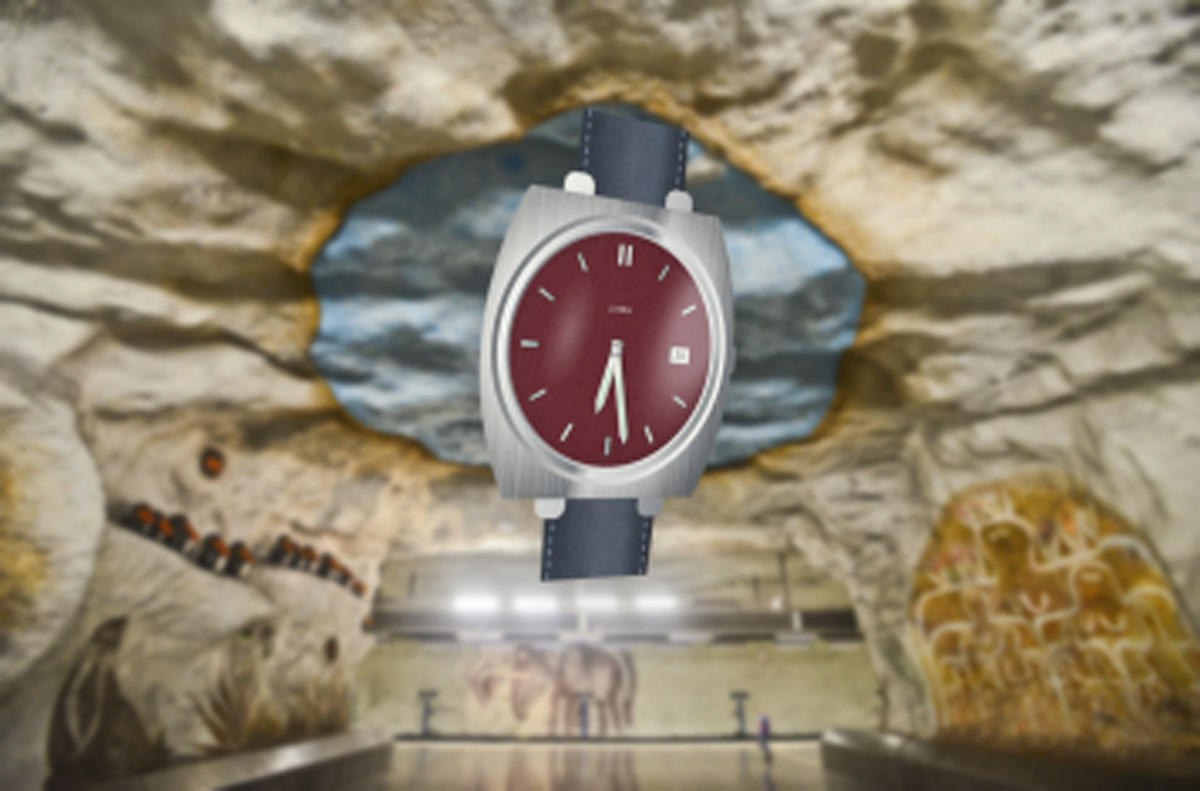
**6:28**
